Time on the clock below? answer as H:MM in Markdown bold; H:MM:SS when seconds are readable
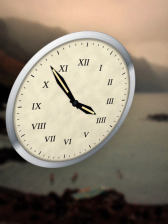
**3:53**
